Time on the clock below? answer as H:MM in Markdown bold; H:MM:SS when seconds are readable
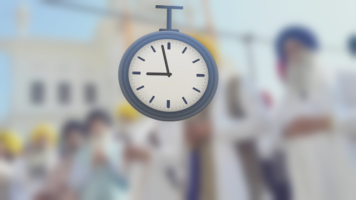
**8:58**
